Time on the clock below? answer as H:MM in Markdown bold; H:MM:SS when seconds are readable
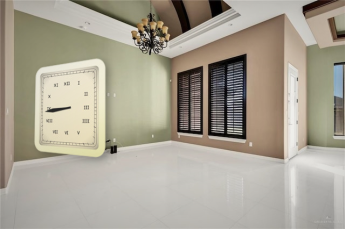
**8:44**
